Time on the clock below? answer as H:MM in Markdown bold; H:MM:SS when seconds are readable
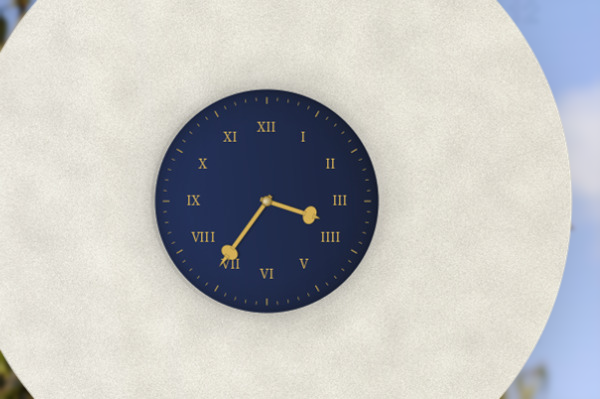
**3:36**
